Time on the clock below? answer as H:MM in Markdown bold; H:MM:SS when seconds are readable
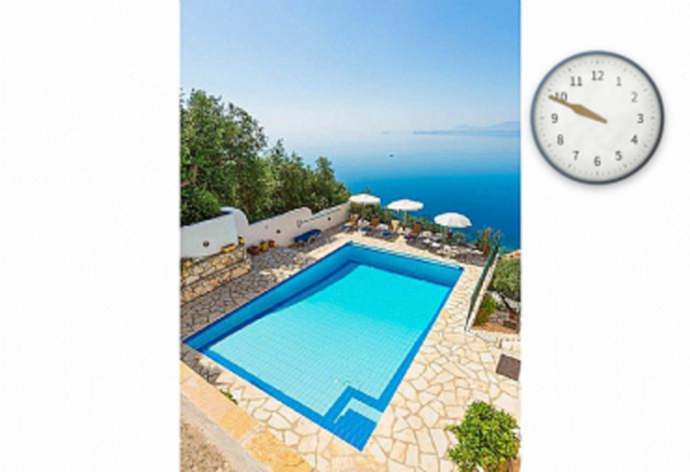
**9:49**
